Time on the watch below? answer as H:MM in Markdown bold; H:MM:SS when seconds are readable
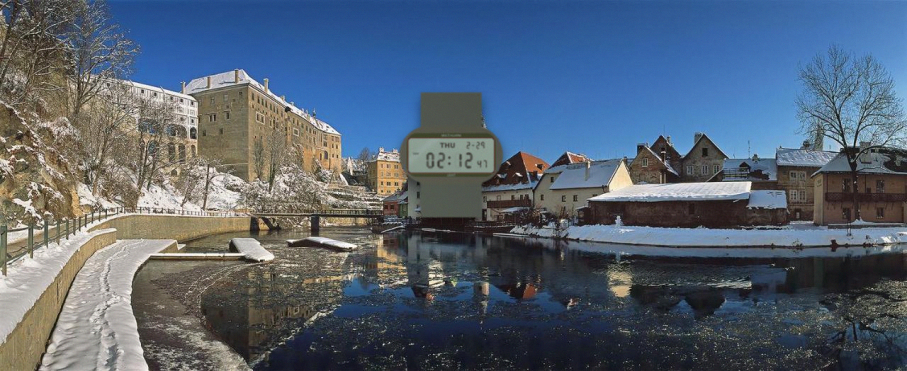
**2:12**
